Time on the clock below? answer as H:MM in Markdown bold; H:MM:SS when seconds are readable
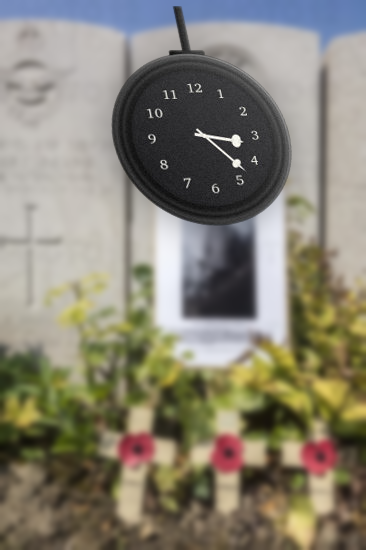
**3:23**
